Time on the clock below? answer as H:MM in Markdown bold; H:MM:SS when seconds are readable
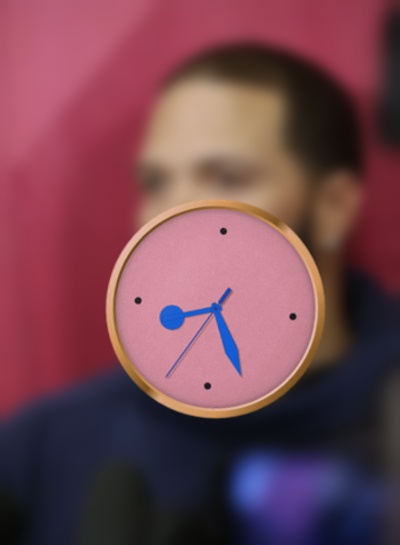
**8:25:35**
